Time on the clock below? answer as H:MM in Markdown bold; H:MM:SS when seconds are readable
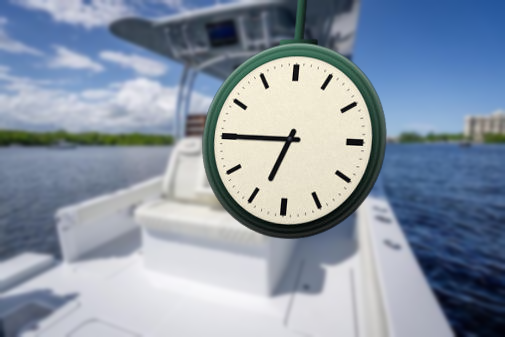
**6:45**
